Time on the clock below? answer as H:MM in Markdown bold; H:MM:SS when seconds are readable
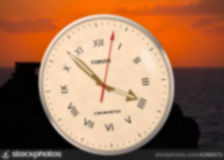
**3:53:03**
